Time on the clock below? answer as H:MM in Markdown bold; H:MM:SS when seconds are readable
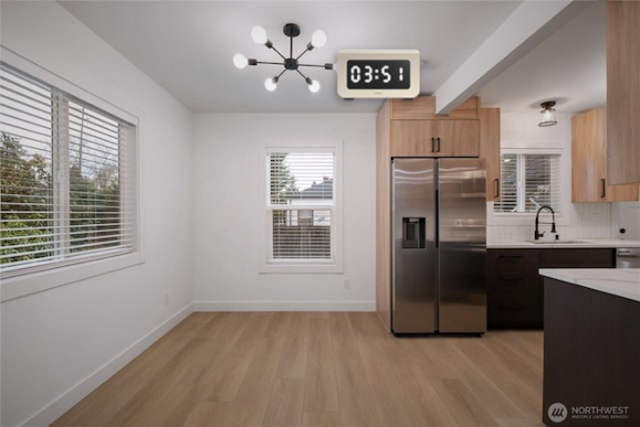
**3:51**
